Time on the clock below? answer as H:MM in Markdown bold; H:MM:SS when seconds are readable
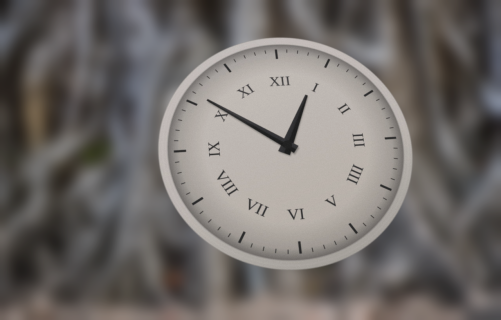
**12:51**
